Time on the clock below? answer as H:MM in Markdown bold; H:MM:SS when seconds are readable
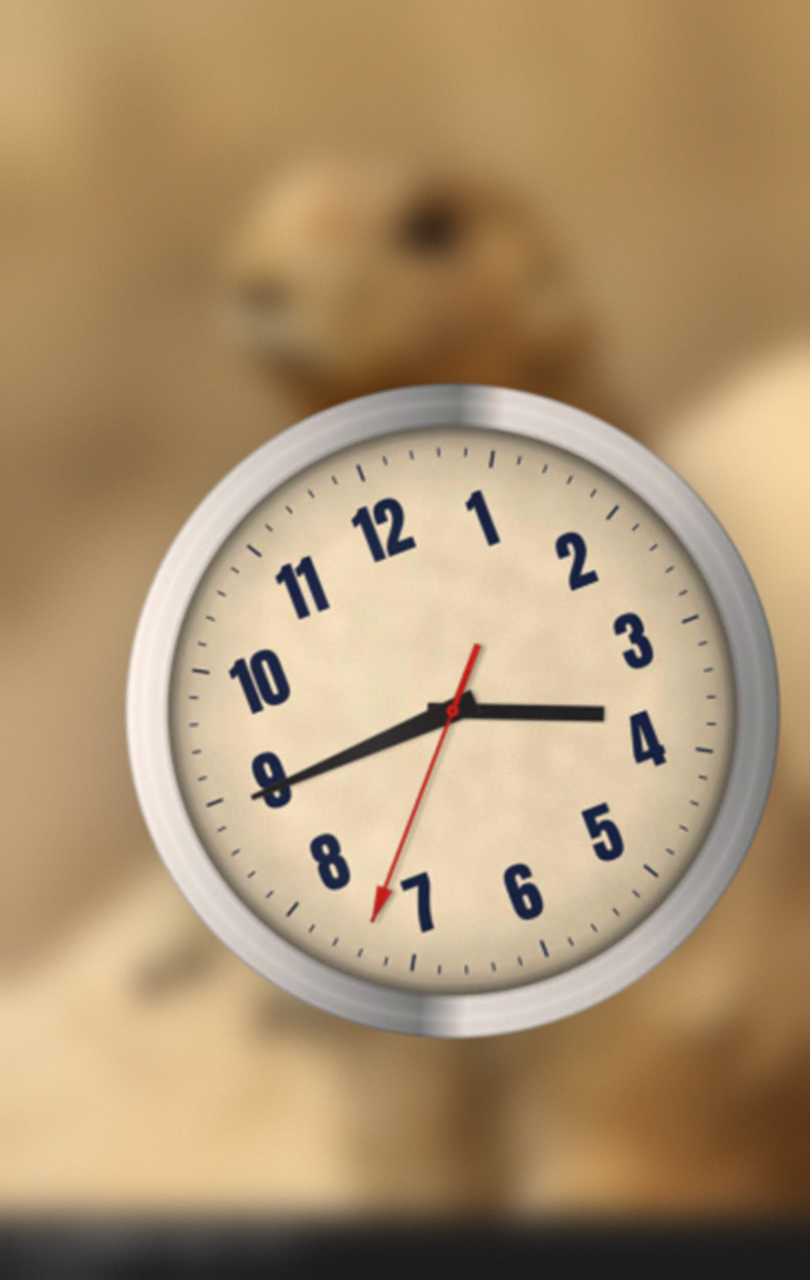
**3:44:37**
